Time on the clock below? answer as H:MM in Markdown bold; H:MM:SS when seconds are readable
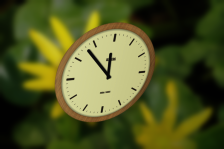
**11:53**
